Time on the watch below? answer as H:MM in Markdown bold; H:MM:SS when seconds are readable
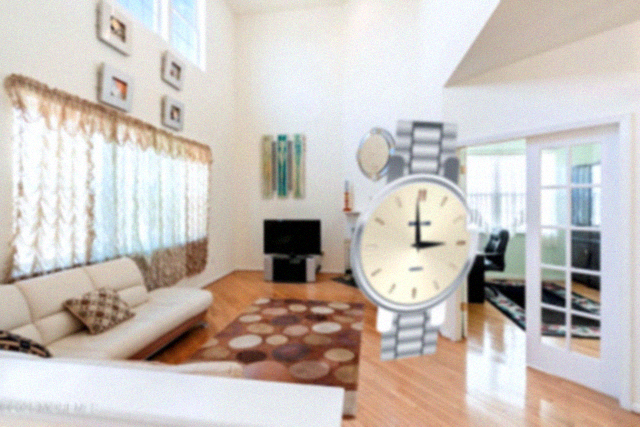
**2:59**
